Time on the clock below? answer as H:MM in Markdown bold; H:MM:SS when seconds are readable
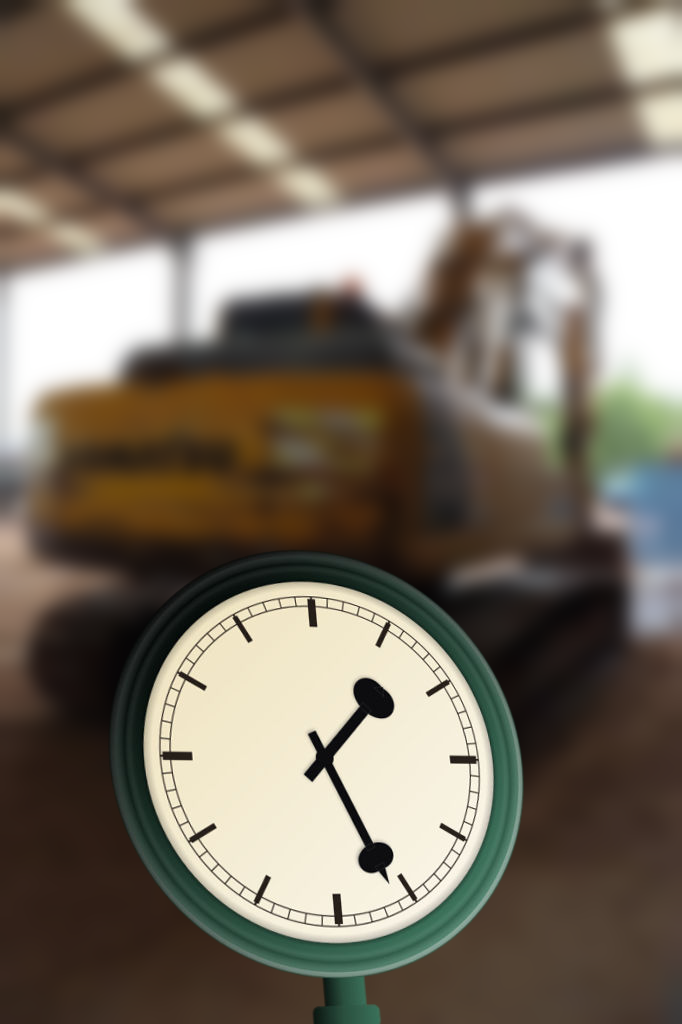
**1:26**
